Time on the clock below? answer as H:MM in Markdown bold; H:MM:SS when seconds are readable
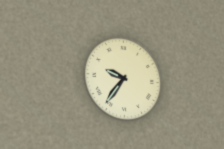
**9:36**
